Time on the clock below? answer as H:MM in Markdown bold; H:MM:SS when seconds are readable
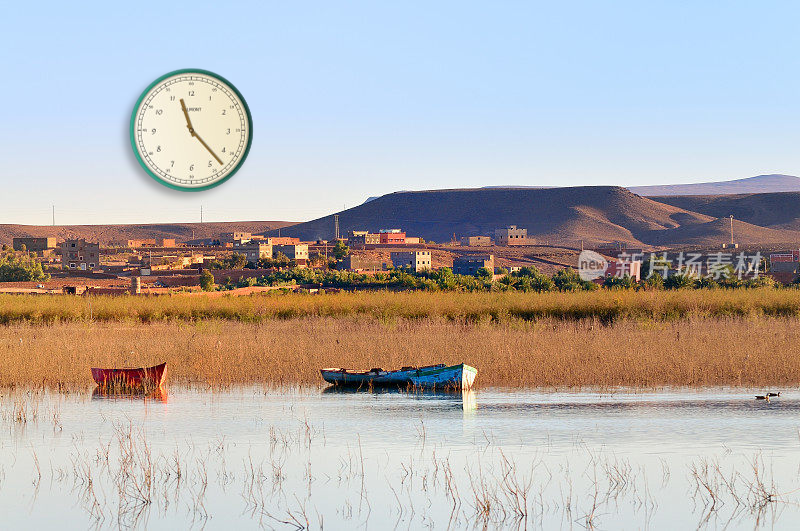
**11:23**
